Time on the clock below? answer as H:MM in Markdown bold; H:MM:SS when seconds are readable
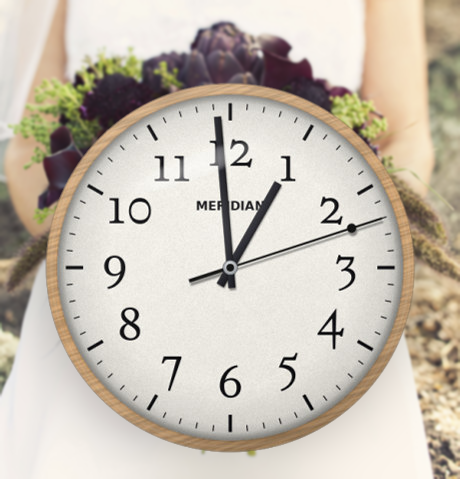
**12:59:12**
